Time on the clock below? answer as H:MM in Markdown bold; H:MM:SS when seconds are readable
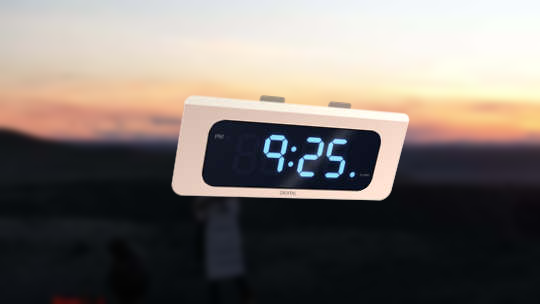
**9:25**
